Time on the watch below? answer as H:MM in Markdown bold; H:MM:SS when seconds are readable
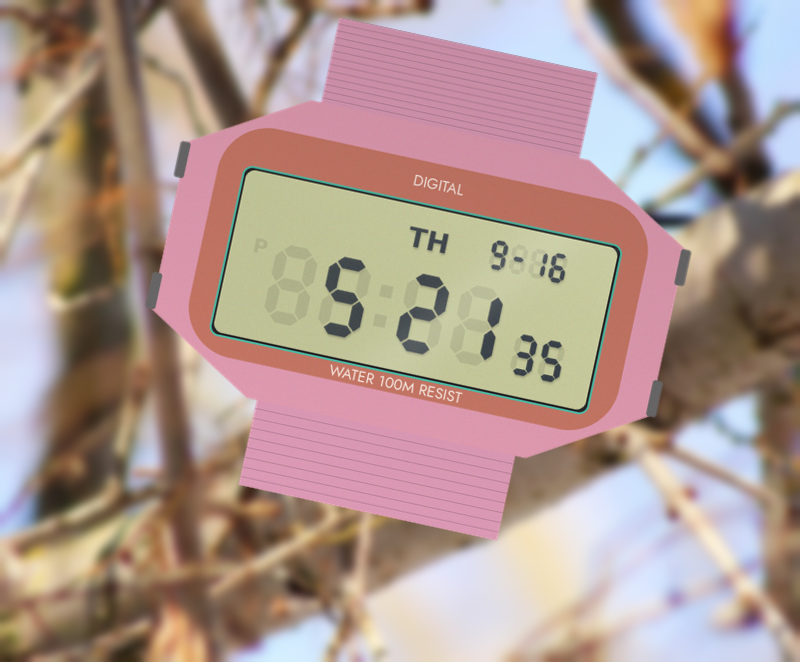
**5:21:35**
